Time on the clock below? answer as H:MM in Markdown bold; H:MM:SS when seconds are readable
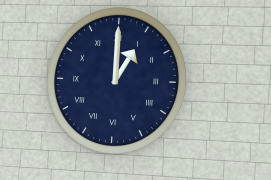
**1:00**
